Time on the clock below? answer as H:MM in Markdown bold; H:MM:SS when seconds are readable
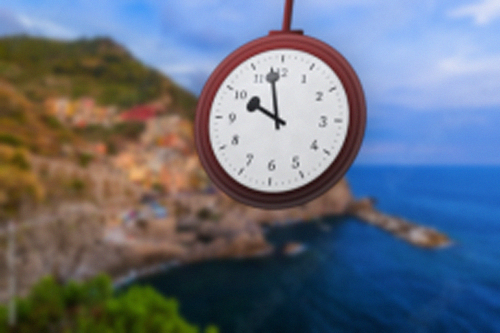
**9:58**
